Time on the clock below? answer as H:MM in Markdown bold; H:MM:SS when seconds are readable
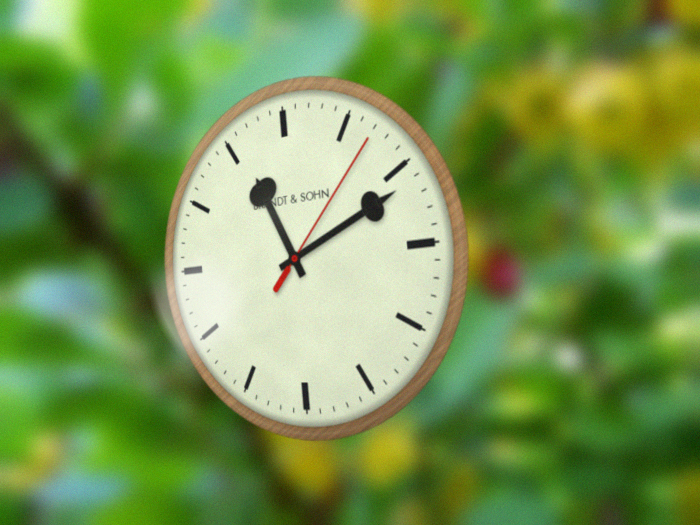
**11:11:07**
